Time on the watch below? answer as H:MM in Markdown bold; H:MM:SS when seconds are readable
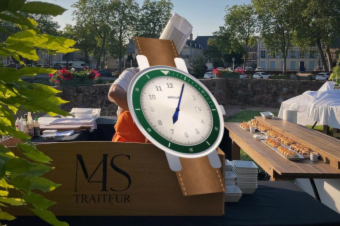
**7:05**
